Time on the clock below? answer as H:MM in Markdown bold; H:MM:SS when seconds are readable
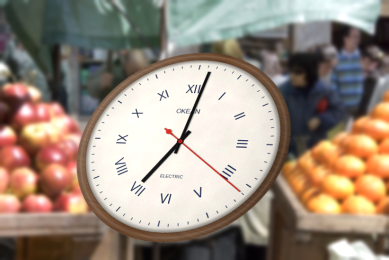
**7:01:21**
